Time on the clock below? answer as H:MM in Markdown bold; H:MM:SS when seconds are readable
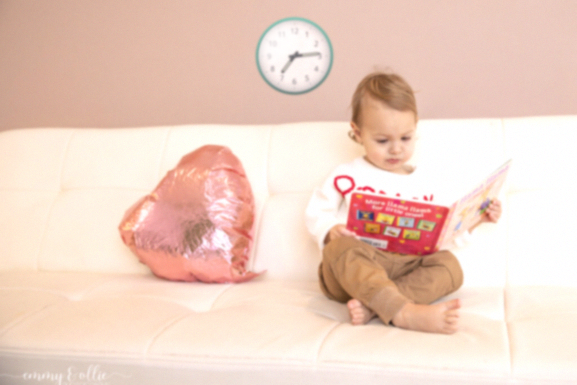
**7:14**
